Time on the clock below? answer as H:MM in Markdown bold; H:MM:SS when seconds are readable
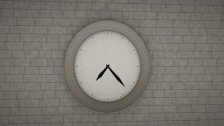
**7:23**
